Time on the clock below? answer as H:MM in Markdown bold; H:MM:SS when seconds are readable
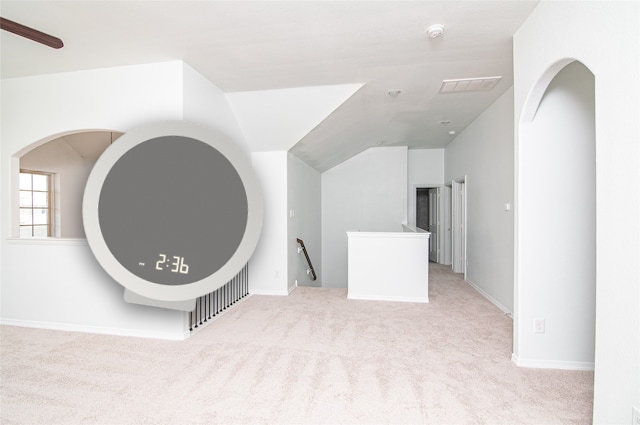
**2:36**
